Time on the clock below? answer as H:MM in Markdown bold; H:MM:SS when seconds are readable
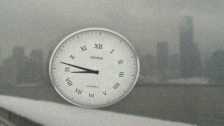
**8:47**
